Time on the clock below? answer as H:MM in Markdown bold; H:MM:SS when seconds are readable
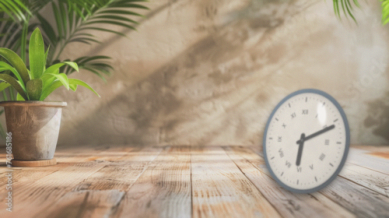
**6:11**
